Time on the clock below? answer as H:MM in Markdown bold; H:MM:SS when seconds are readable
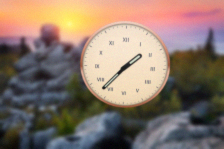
**1:37**
